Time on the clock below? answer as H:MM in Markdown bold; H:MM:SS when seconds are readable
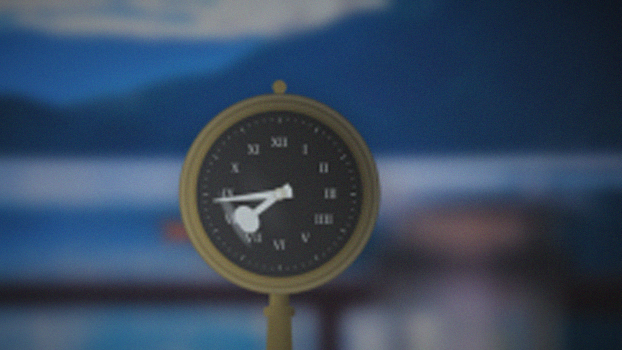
**7:44**
